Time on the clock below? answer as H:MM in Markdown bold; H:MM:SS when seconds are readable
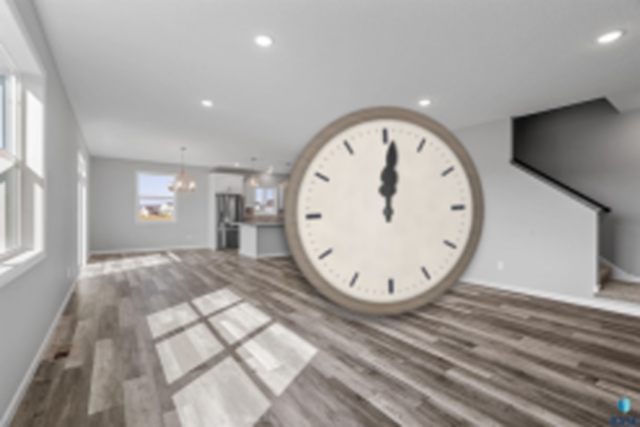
**12:01**
